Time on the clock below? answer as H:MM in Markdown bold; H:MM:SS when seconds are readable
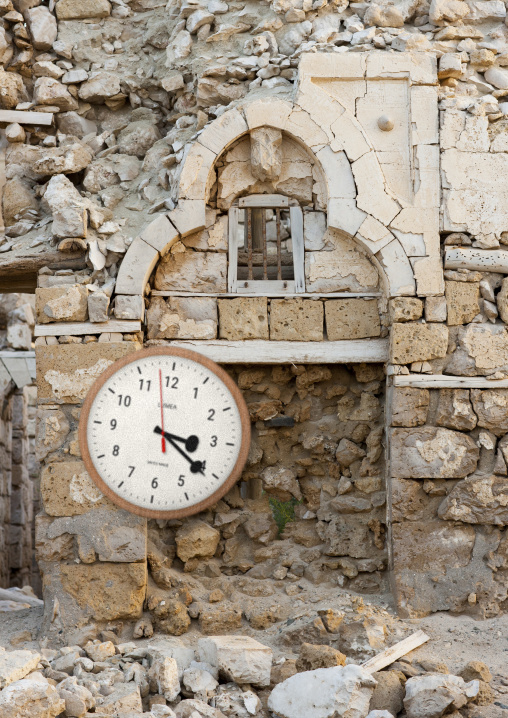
**3:20:58**
